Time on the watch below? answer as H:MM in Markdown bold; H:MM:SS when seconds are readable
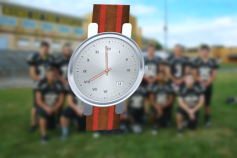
**7:59**
